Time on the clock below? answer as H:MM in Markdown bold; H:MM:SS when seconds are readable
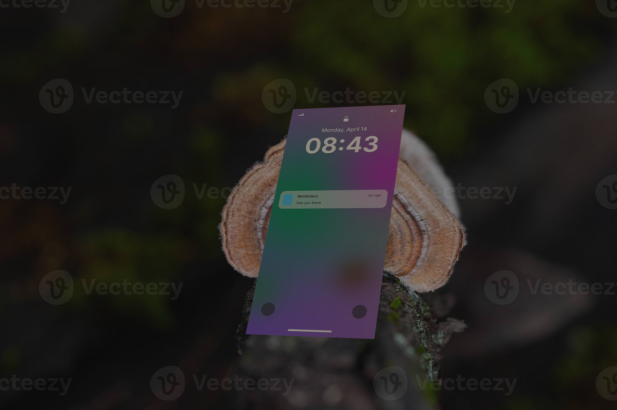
**8:43**
